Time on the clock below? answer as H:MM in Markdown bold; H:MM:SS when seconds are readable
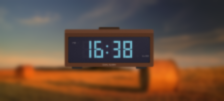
**16:38**
